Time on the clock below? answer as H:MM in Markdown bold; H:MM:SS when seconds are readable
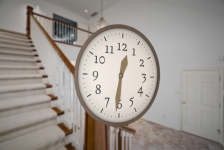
**12:31**
